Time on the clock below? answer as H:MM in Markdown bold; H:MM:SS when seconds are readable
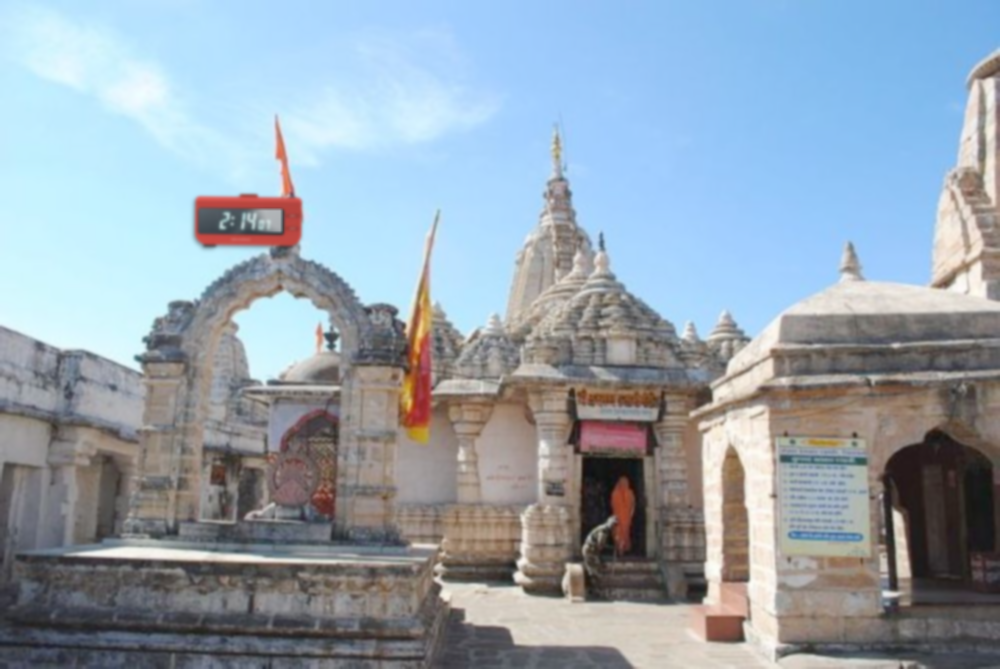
**2:14**
